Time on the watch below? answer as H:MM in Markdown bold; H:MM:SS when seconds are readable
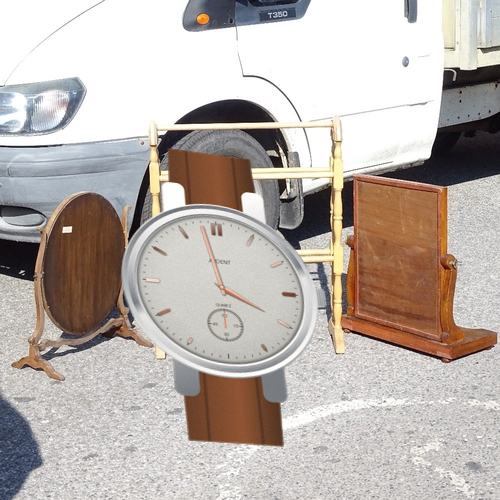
**3:58**
